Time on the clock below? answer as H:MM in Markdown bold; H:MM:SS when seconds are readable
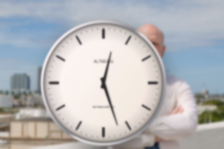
**12:27**
